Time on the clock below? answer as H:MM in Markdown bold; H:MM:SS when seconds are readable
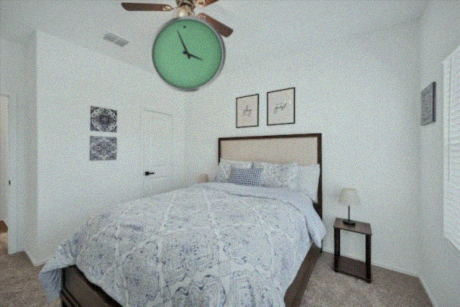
**3:57**
